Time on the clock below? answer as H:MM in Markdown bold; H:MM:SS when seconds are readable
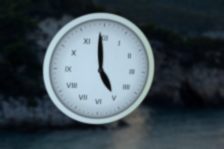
**4:59**
